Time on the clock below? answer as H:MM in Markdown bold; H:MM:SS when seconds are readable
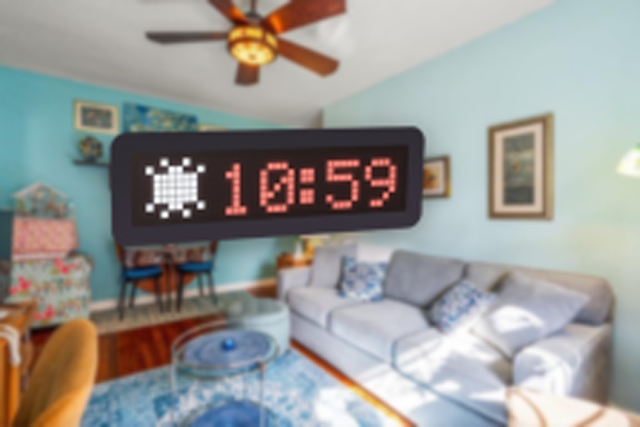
**10:59**
